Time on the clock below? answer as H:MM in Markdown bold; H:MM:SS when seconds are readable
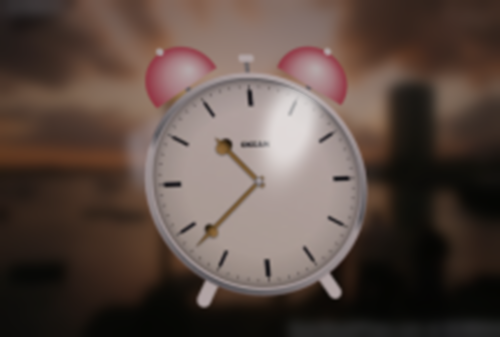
**10:38**
